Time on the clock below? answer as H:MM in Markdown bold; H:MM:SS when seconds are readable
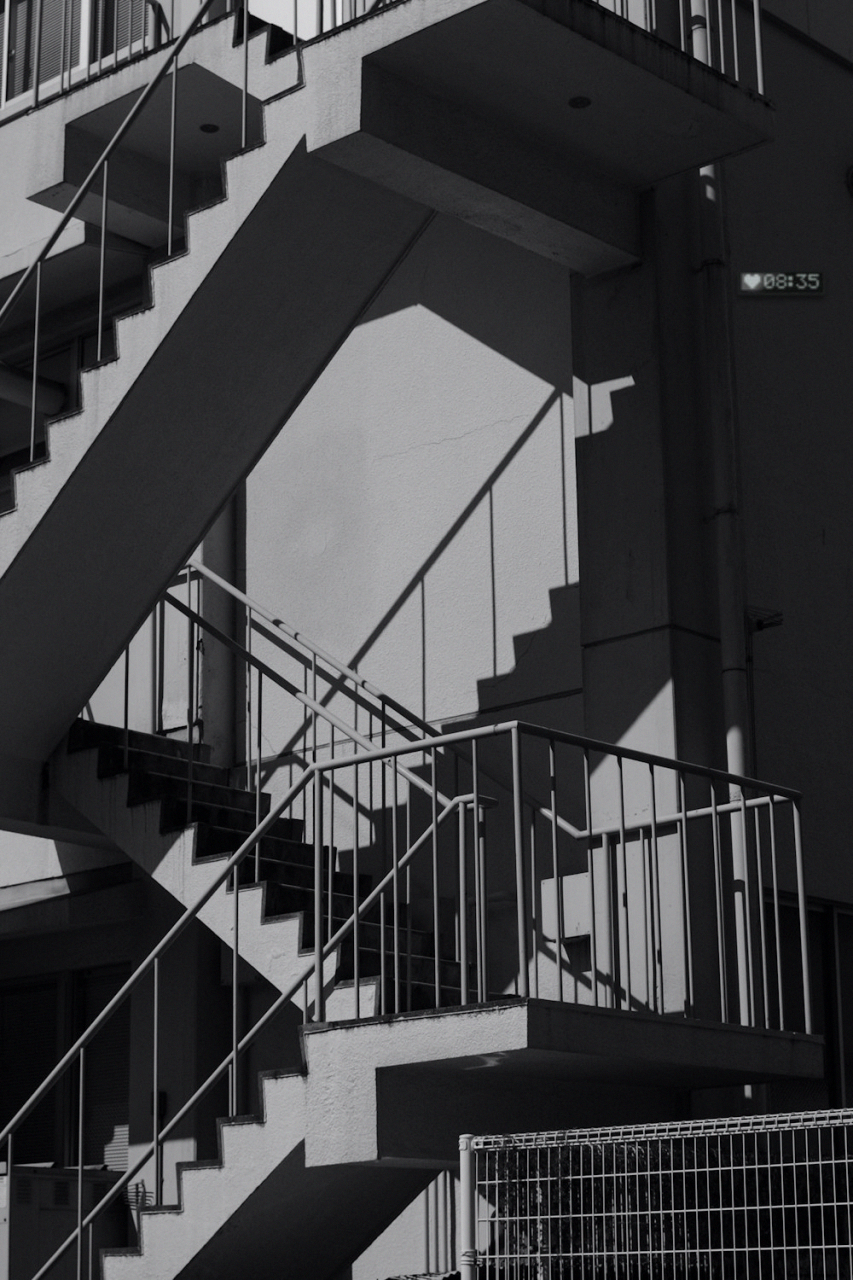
**8:35**
